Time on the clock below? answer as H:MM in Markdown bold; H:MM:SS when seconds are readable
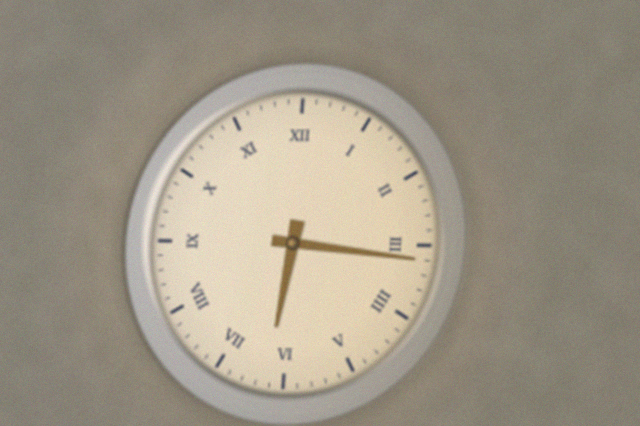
**6:16**
